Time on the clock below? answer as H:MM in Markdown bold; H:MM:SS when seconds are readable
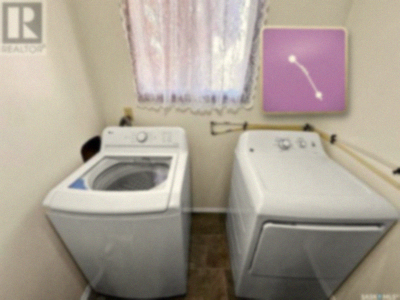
**10:25**
